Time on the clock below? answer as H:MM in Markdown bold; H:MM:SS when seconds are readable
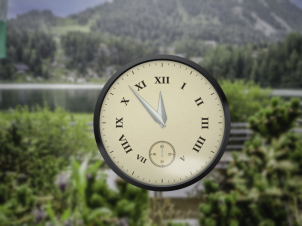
**11:53**
